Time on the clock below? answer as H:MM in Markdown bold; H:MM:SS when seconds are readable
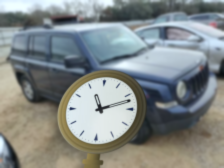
**11:12**
